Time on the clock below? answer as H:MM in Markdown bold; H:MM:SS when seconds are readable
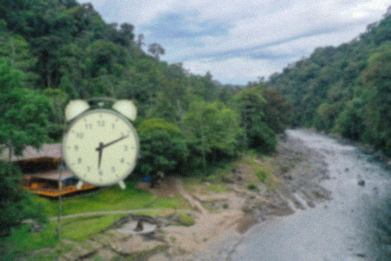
**6:11**
